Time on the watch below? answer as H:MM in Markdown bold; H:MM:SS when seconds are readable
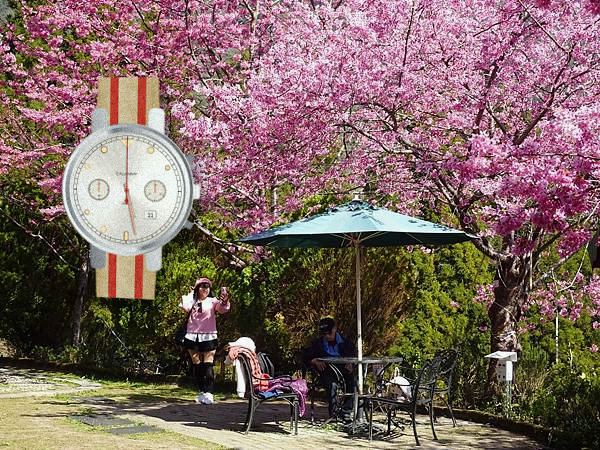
**5:28**
